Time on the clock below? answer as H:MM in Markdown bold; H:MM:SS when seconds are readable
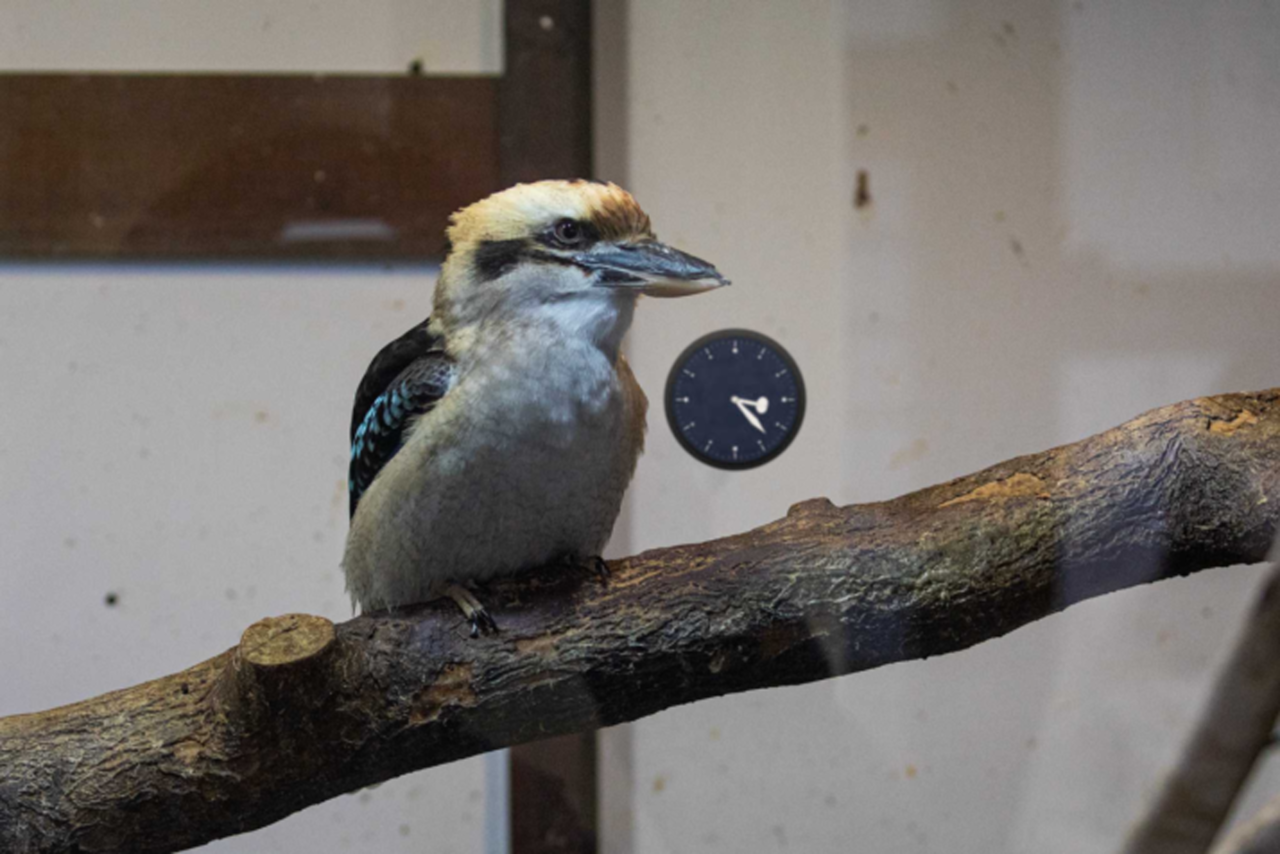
**3:23**
